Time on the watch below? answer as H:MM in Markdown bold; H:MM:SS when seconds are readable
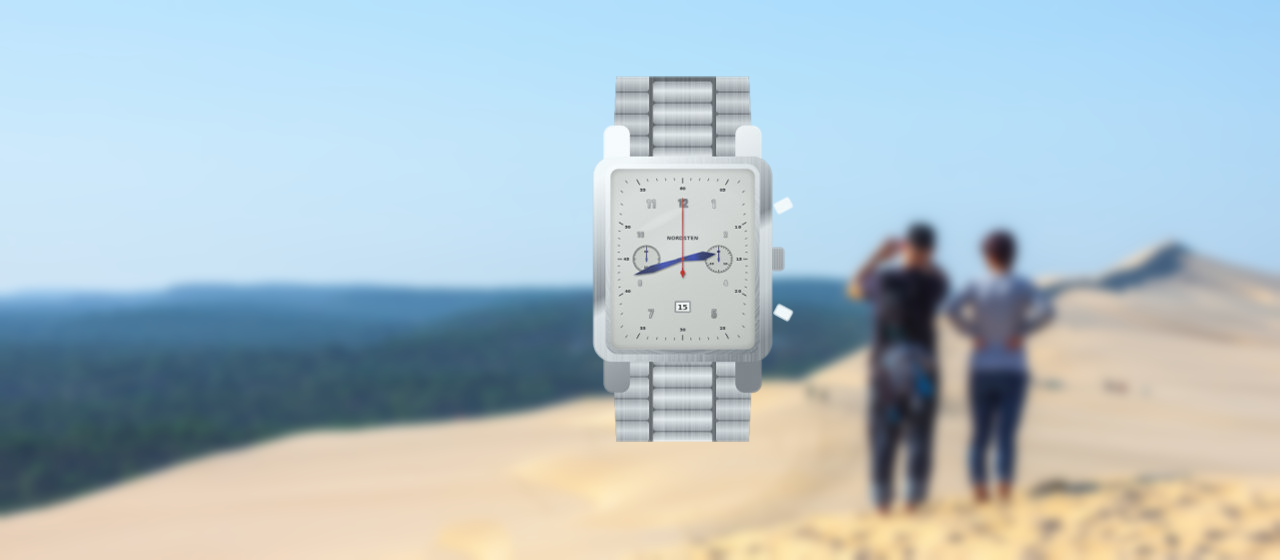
**2:42**
